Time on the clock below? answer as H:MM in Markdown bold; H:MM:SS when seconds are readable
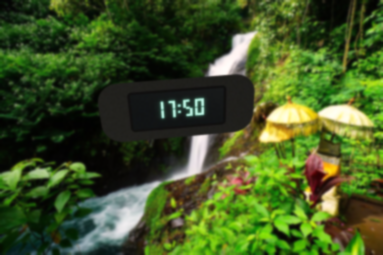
**17:50**
